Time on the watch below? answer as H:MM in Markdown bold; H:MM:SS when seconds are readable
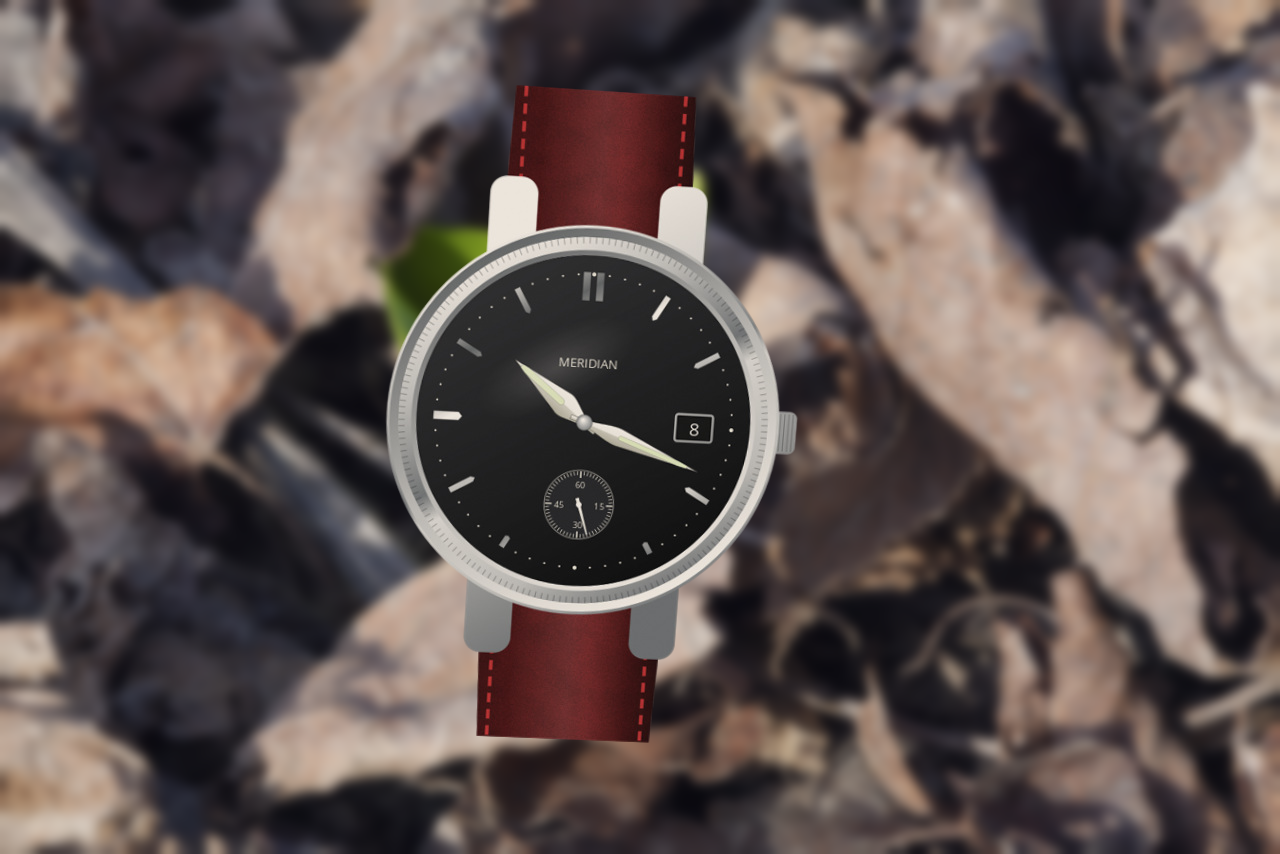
**10:18:27**
